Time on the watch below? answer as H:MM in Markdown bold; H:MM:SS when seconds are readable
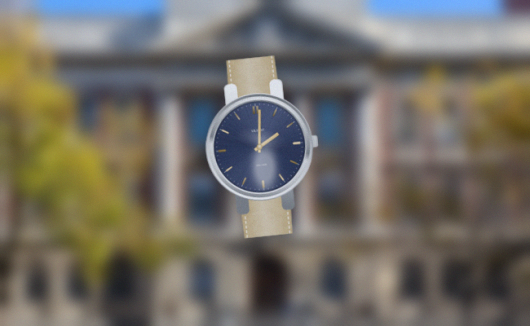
**2:01**
